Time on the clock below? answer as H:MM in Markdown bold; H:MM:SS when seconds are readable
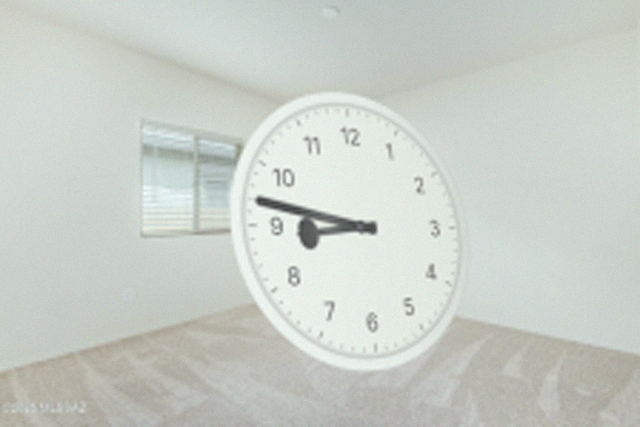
**8:47**
